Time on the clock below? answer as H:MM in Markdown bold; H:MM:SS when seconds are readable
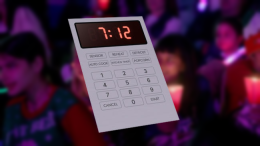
**7:12**
